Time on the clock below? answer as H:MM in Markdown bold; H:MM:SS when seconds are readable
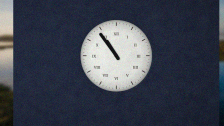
**10:54**
